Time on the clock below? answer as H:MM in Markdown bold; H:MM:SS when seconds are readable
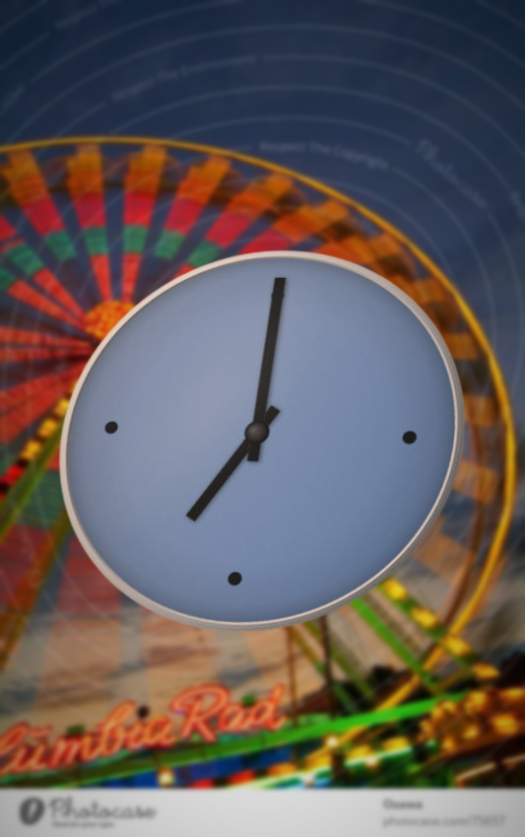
**7:00**
